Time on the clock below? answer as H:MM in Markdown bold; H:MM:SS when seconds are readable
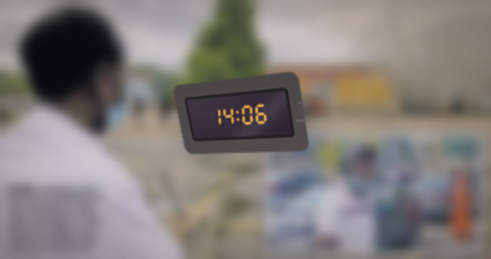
**14:06**
